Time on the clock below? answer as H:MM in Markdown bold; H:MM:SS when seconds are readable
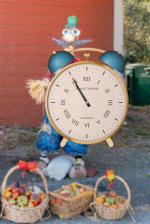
**10:55**
